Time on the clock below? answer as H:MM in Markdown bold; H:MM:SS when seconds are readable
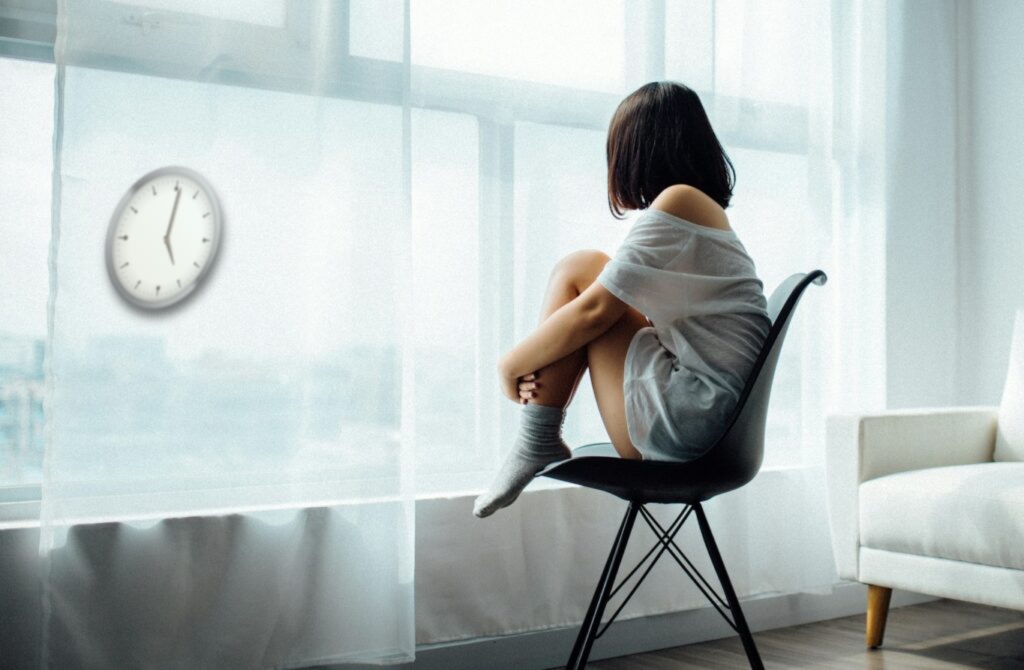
**5:01**
